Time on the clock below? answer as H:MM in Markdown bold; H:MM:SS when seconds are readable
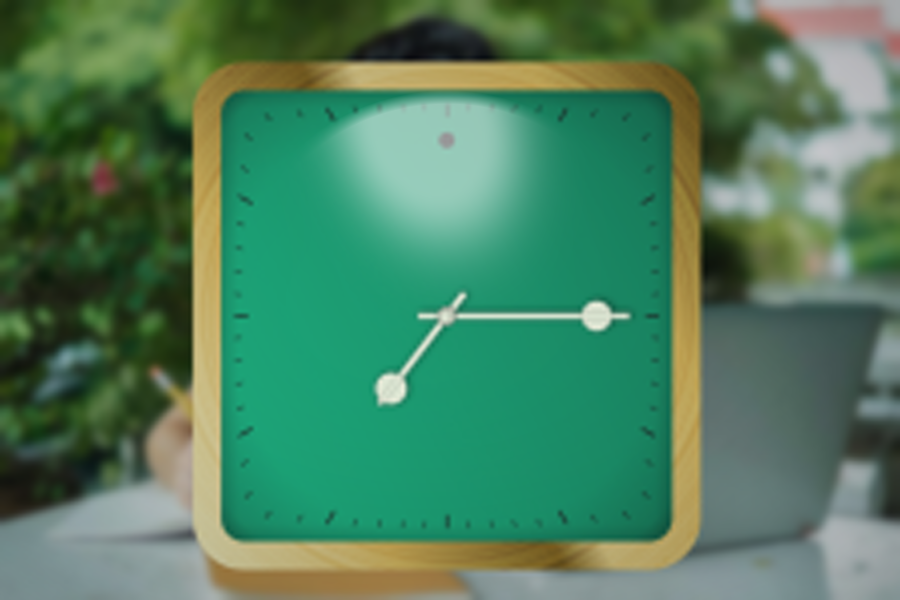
**7:15**
